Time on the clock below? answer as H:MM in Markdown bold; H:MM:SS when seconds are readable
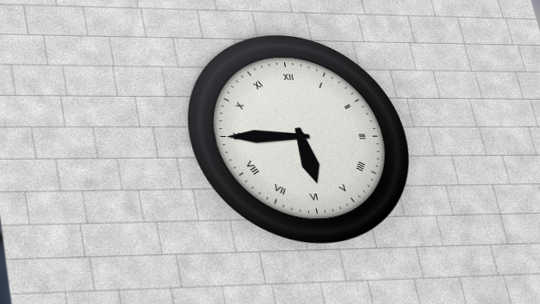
**5:45**
